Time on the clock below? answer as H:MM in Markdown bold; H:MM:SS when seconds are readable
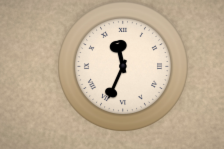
**11:34**
